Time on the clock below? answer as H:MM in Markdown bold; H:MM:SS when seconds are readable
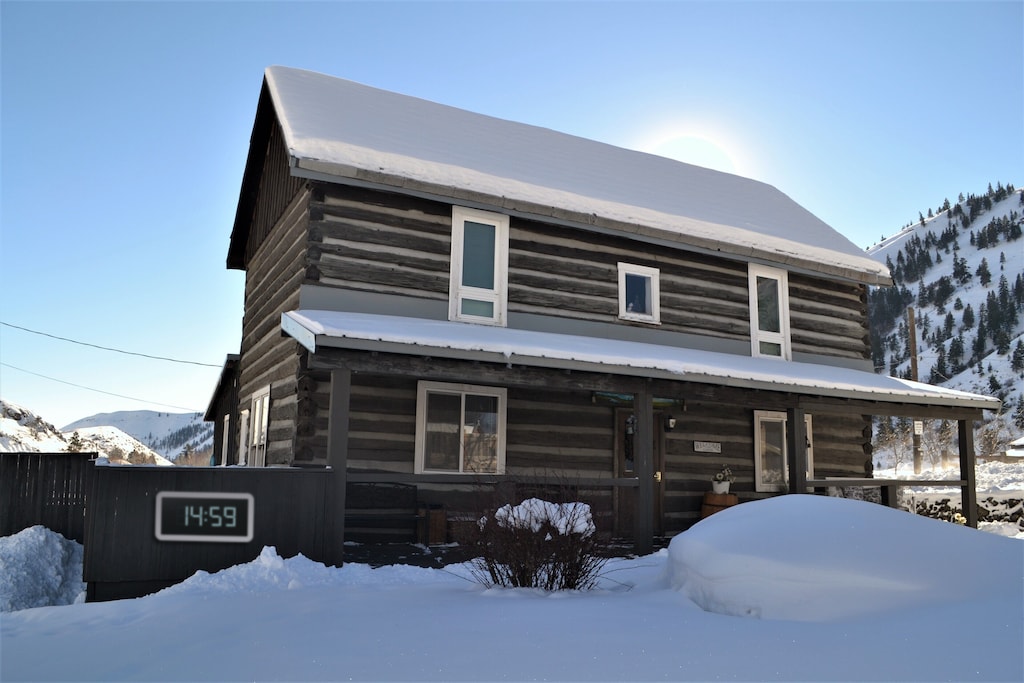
**14:59**
